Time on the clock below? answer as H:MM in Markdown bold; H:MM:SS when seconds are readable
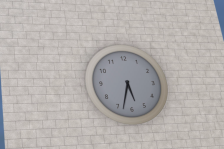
**5:33**
